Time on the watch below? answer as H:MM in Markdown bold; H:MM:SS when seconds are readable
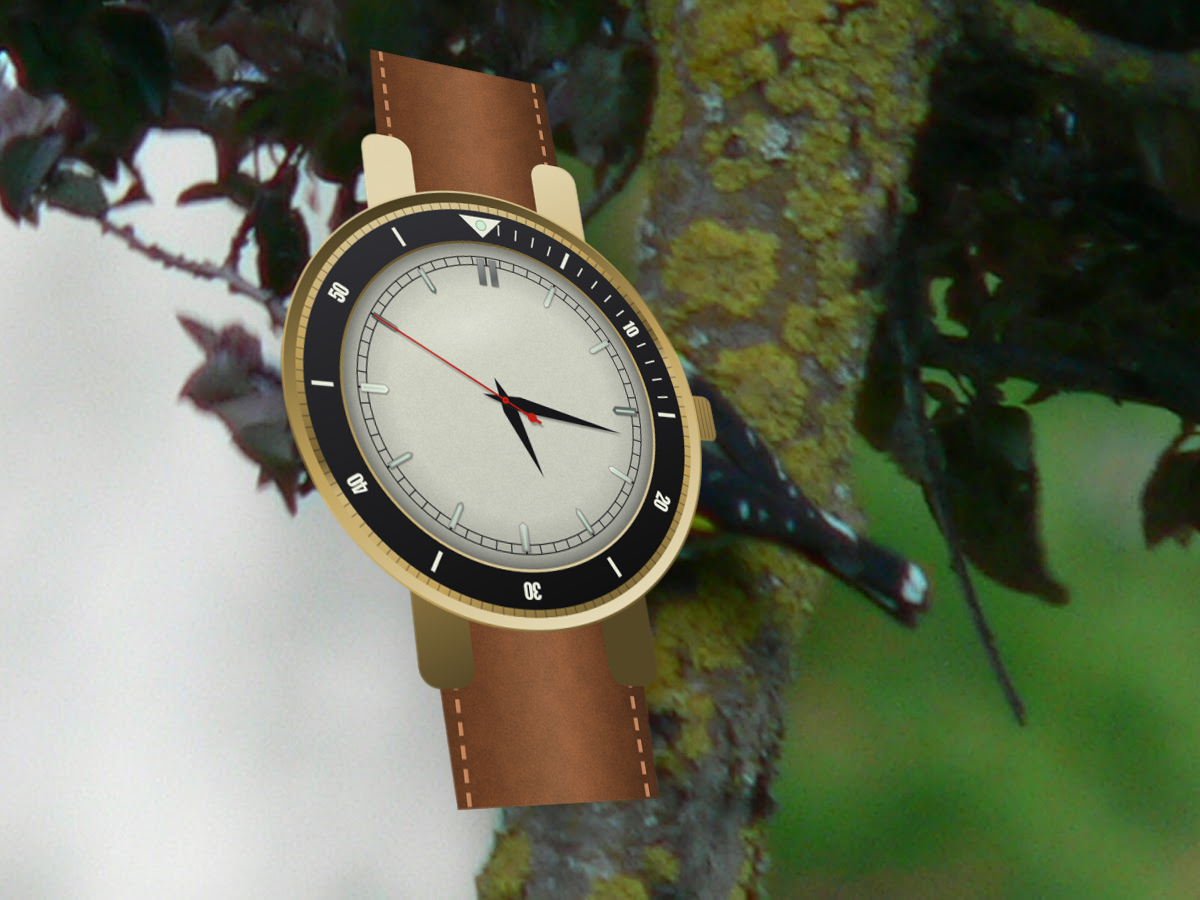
**5:16:50**
